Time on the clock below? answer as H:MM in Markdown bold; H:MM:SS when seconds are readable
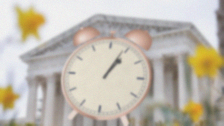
**1:04**
